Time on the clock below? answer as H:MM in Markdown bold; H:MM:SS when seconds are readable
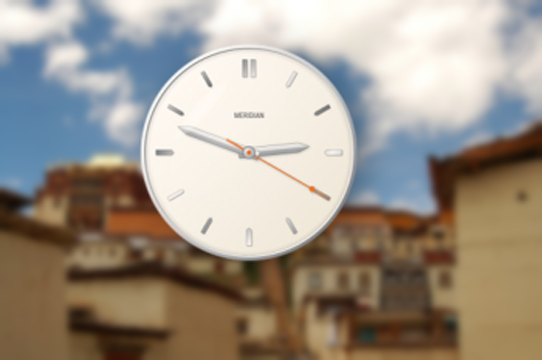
**2:48:20**
